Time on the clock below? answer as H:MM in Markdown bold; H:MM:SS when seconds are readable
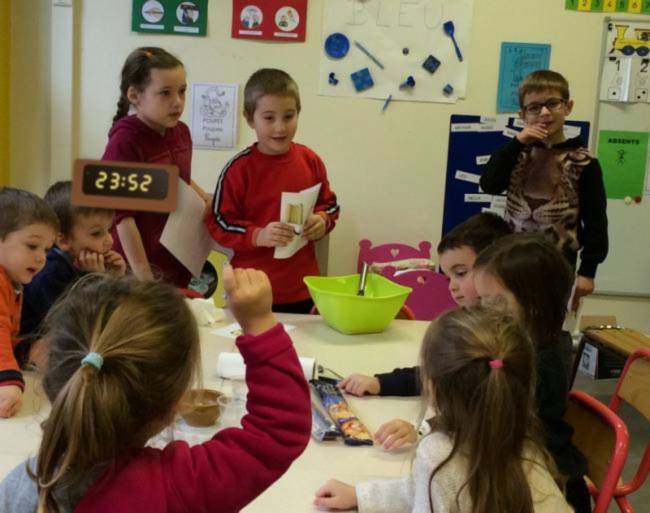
**23:52**
